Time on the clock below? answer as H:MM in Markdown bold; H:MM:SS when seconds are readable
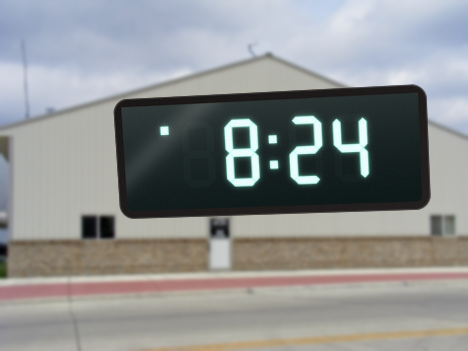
**8:24**
